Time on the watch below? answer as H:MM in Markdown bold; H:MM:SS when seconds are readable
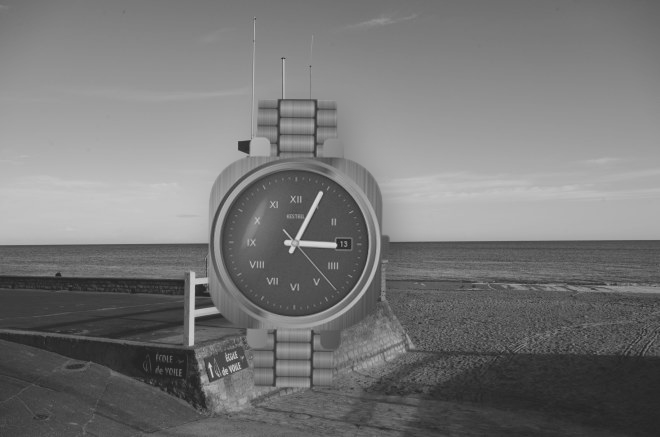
**3:04:23**
